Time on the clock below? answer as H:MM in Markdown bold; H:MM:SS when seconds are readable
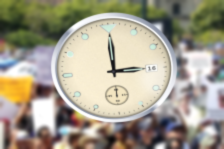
**3:00**
